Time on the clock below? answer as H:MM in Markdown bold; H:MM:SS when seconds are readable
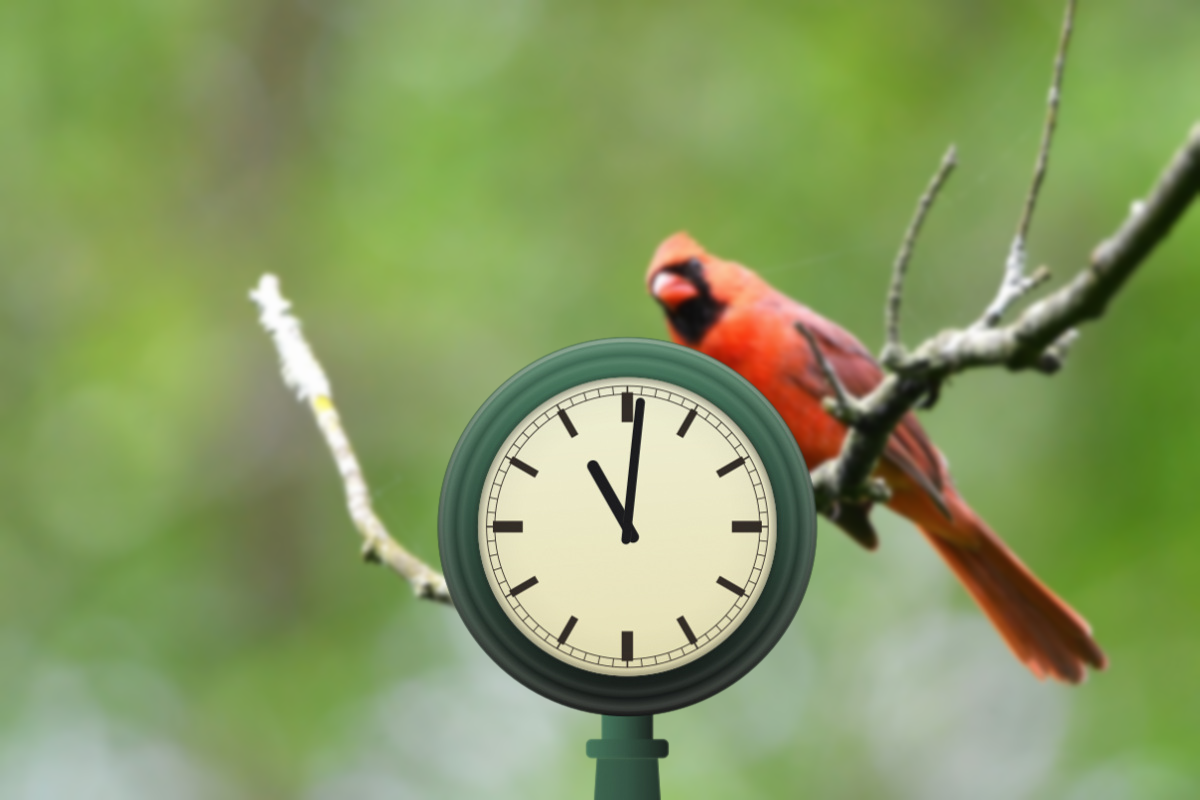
**11:01**
